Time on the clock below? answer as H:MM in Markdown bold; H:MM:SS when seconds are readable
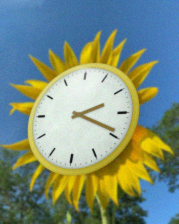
**2:19**
